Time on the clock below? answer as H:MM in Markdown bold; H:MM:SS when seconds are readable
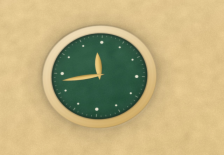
**11:43**
